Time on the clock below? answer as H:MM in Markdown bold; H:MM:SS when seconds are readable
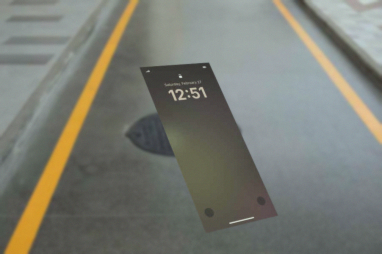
**12:51**
